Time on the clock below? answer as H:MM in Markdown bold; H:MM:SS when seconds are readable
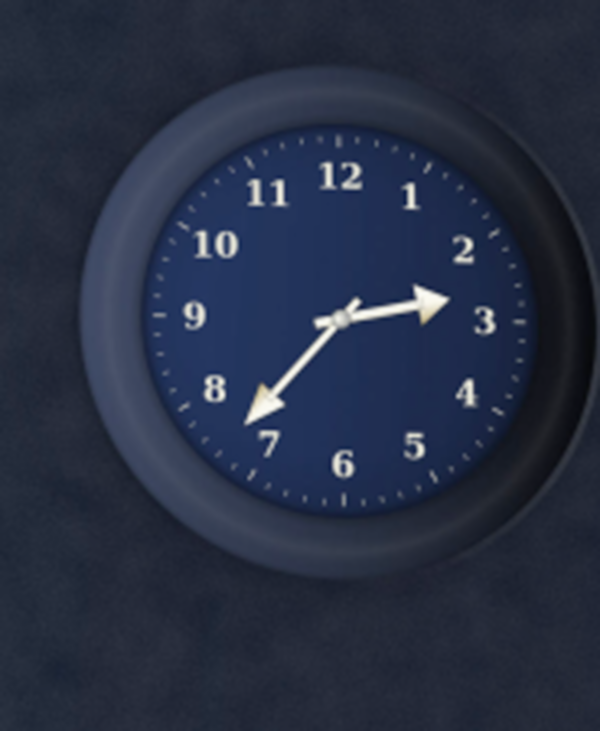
**2:37**
